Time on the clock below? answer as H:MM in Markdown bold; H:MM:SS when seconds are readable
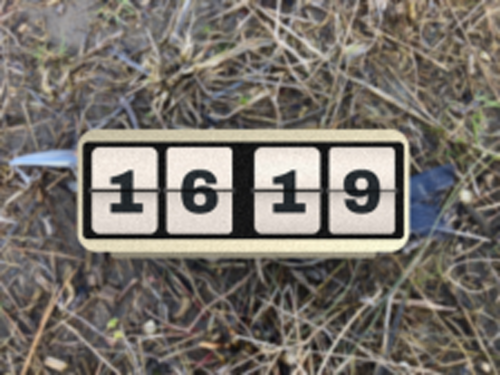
**16:19**
